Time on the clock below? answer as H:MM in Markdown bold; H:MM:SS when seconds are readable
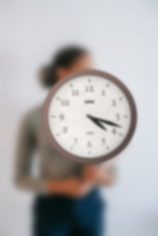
**4:18**
